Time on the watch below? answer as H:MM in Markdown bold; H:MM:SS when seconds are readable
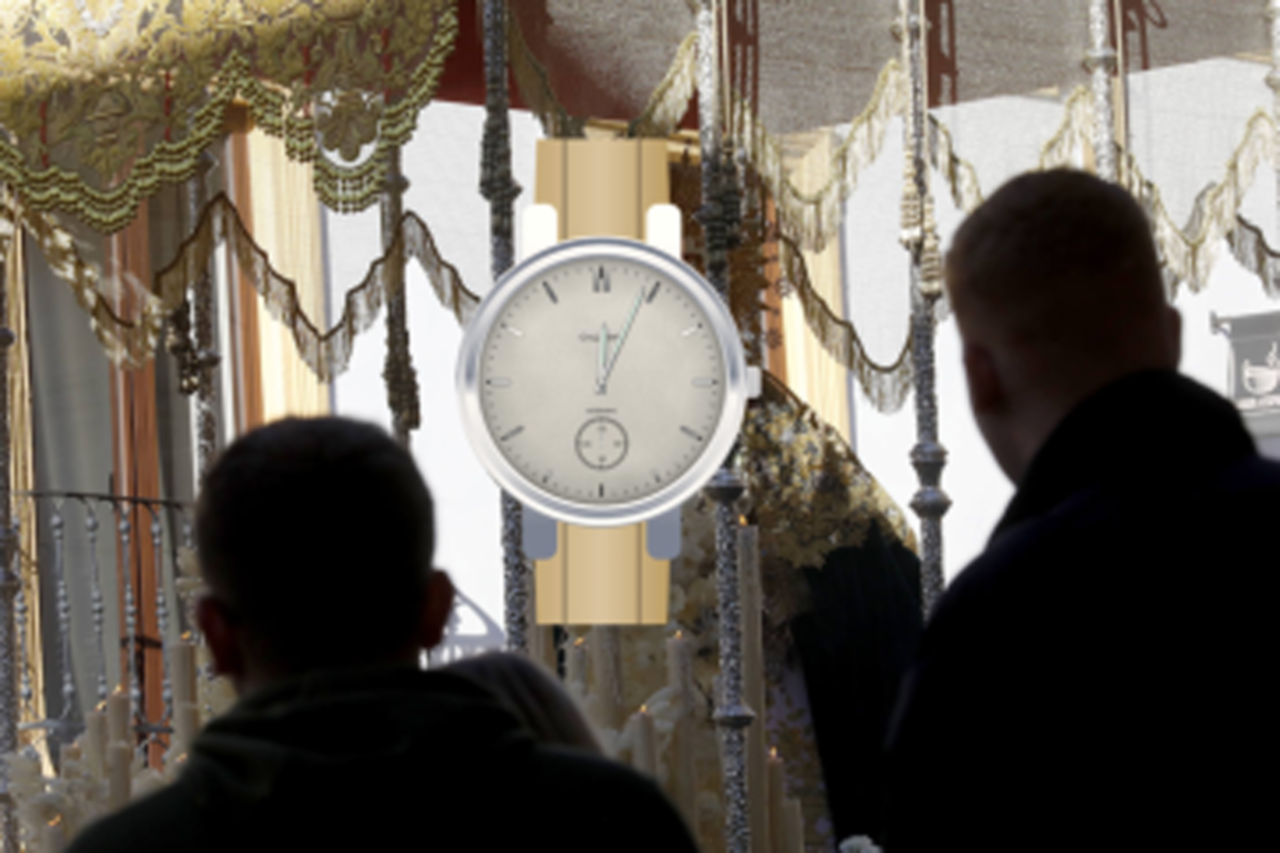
**12:04**
